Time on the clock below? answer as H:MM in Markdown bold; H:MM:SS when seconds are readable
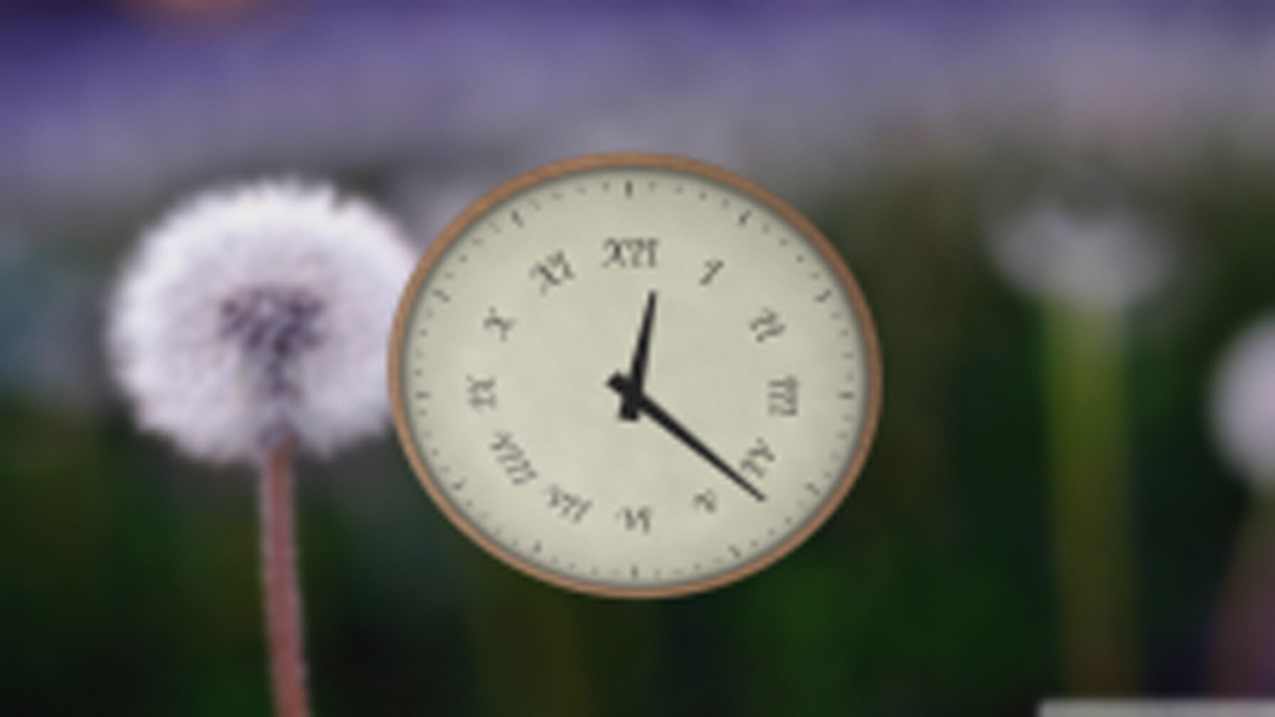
**12:22**
